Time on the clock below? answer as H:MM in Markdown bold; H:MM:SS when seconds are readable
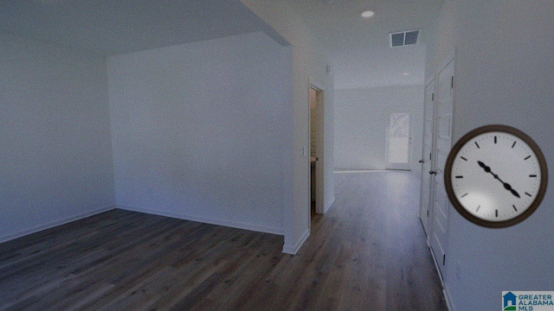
**10:22**
